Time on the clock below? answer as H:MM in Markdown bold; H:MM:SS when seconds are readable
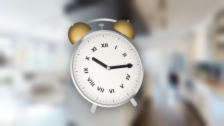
**10:15**
